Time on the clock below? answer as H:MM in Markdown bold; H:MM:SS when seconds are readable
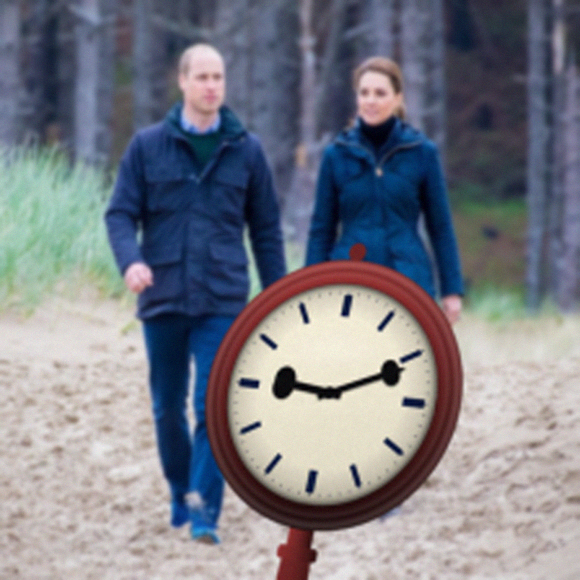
**9:11**
